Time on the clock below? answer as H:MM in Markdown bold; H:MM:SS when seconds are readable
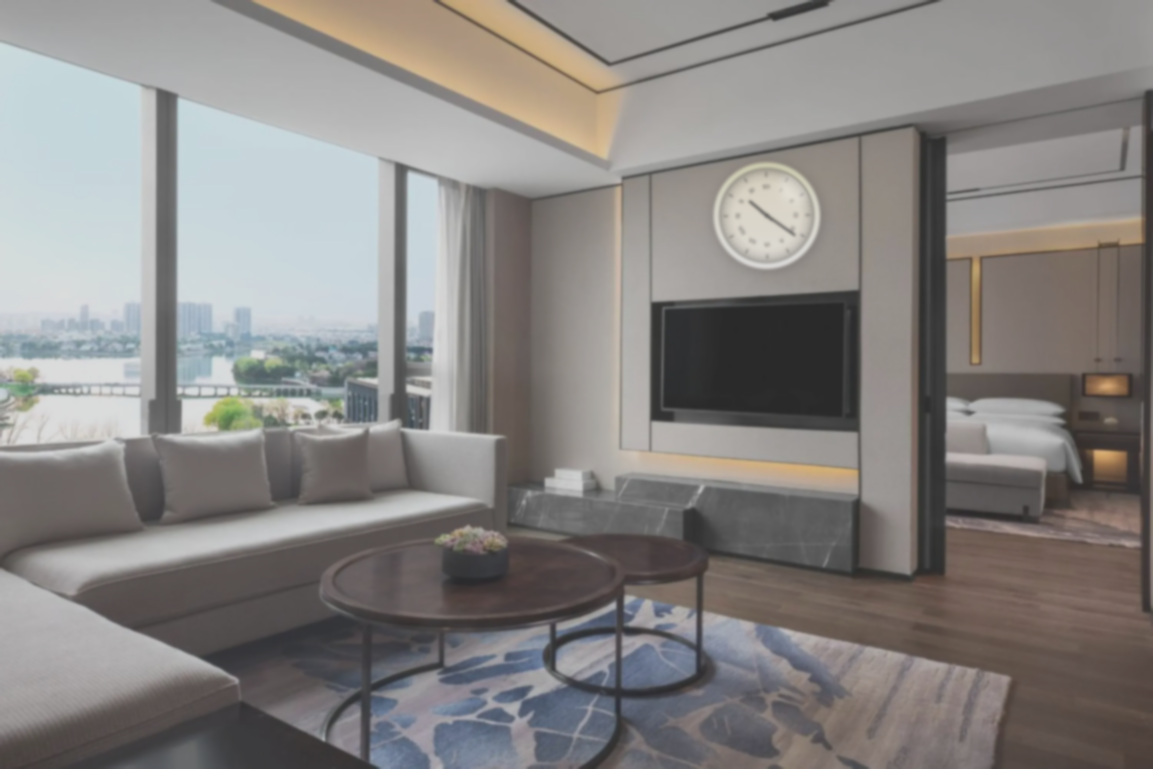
**10:21**
